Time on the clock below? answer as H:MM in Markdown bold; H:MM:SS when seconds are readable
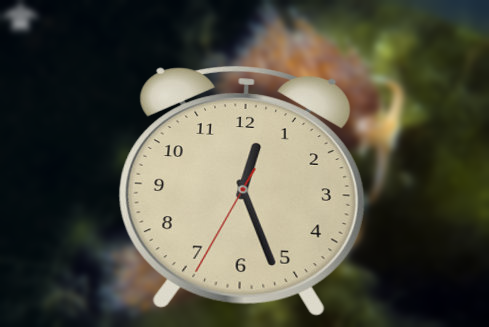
**12:26:34**
